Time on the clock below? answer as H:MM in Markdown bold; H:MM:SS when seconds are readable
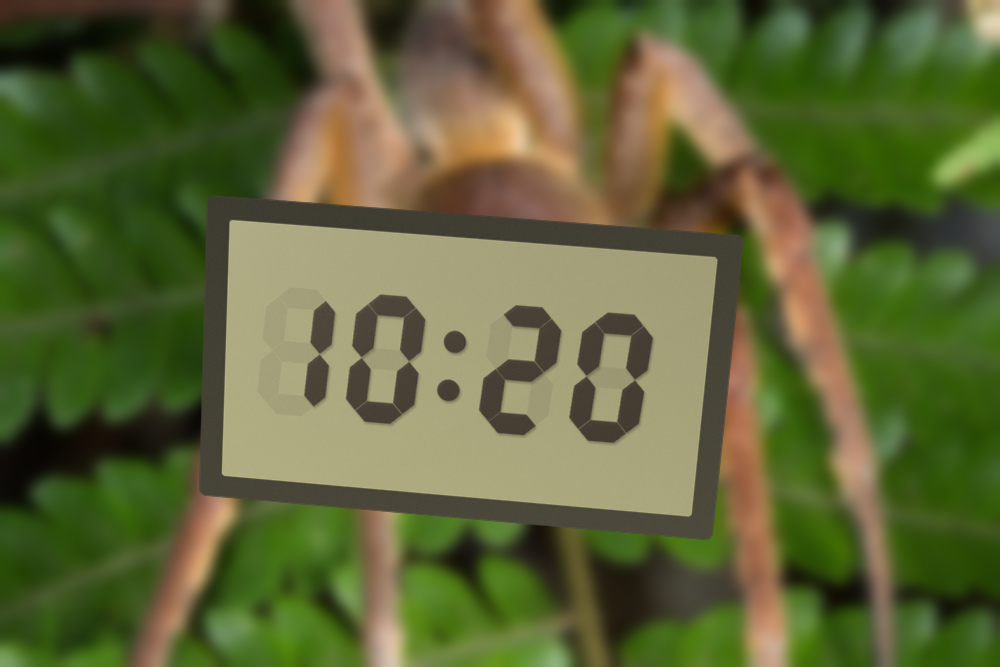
**10:20**
